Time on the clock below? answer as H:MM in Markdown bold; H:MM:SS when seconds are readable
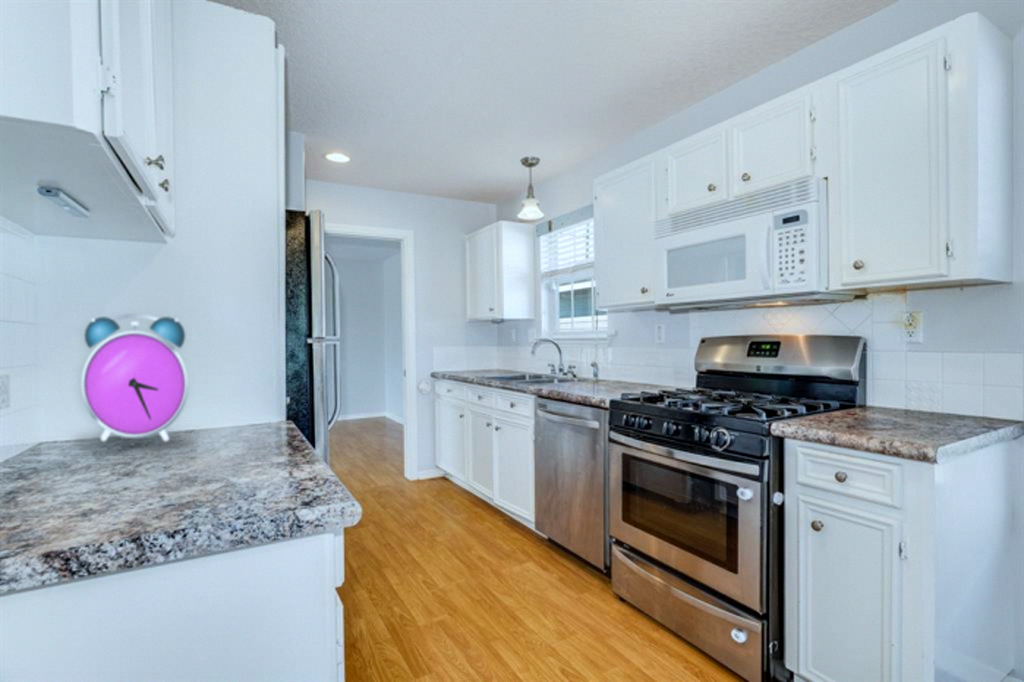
**3:26**
